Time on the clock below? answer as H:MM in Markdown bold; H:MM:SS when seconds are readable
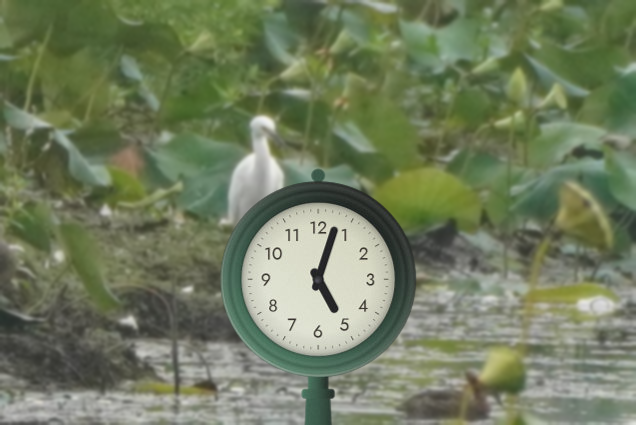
**5:03**
